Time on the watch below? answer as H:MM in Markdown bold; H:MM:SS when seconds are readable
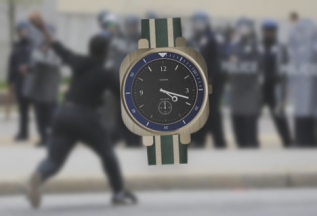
**4:18**
